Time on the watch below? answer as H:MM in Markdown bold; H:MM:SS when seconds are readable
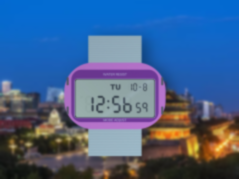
**12:56:59**
